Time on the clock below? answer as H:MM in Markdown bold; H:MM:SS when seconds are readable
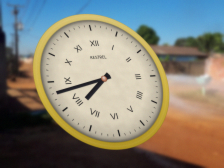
**7:43**
